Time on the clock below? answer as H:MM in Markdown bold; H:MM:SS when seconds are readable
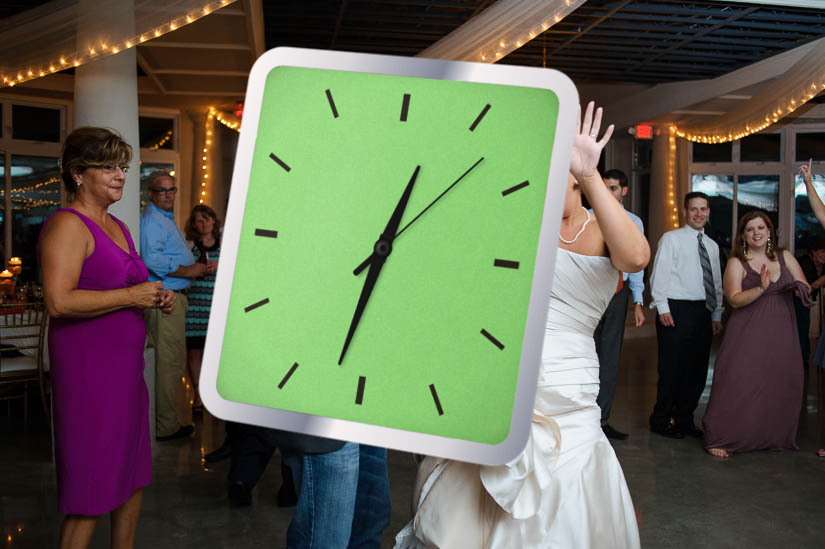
**12:32:07**
